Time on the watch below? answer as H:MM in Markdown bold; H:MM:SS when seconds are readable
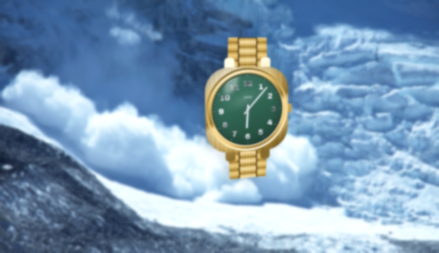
**6:07**
